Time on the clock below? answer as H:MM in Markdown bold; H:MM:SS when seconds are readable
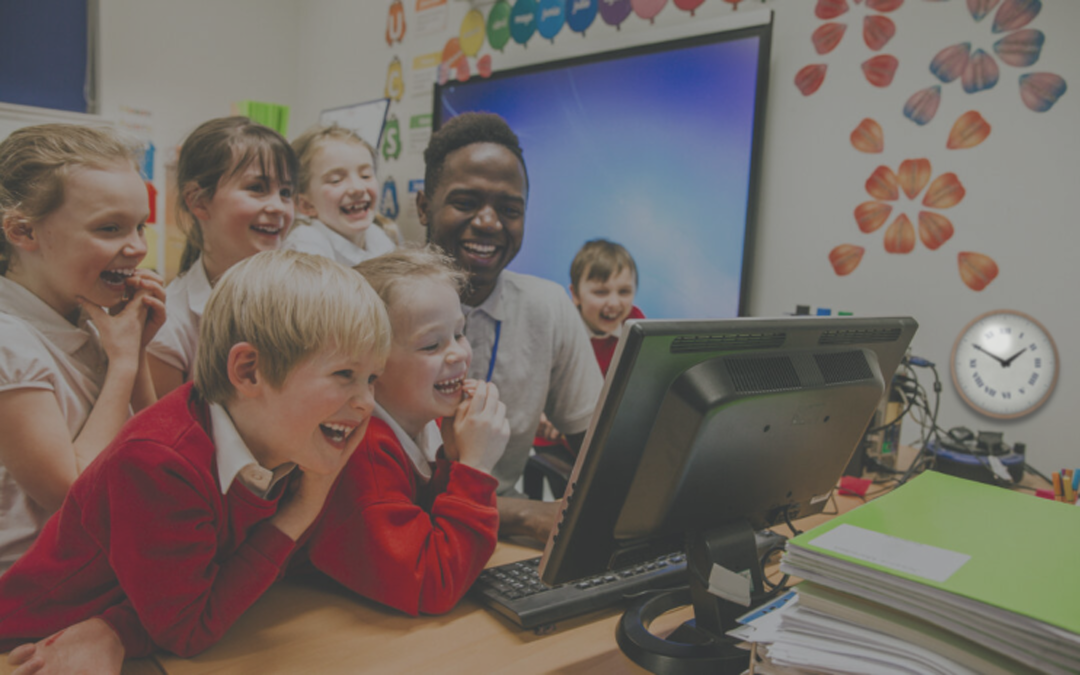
**1:50**
